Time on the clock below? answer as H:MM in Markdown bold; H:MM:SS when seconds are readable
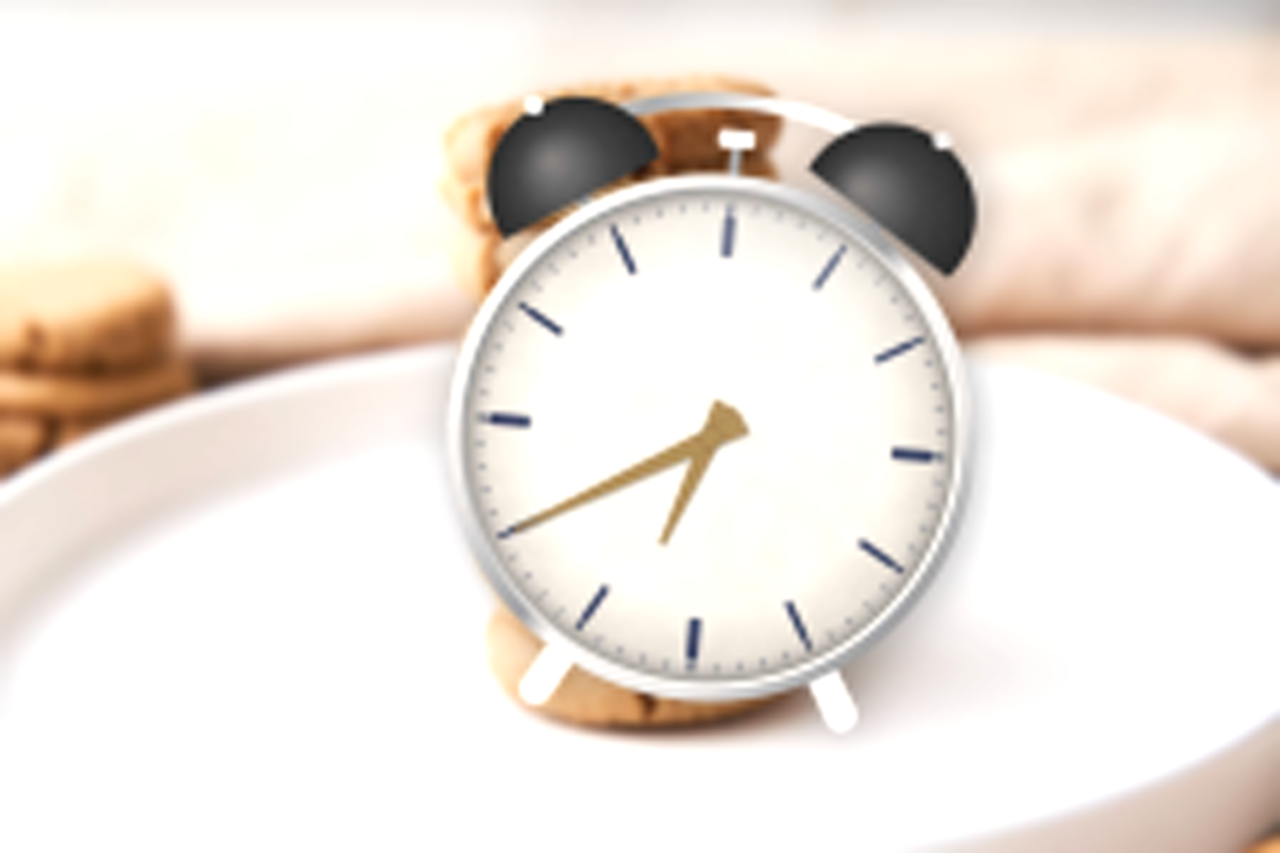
**6:40**
